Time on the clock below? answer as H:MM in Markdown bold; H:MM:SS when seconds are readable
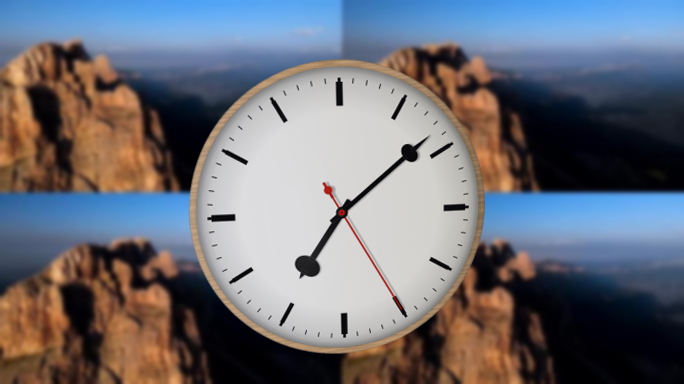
**7:08:25**
